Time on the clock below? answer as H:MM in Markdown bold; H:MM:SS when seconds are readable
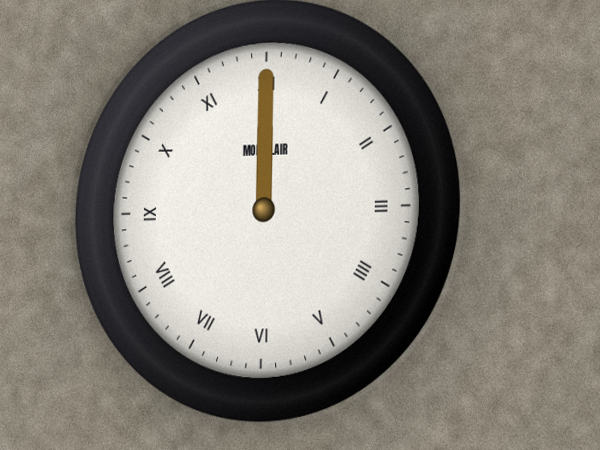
**12:00**
